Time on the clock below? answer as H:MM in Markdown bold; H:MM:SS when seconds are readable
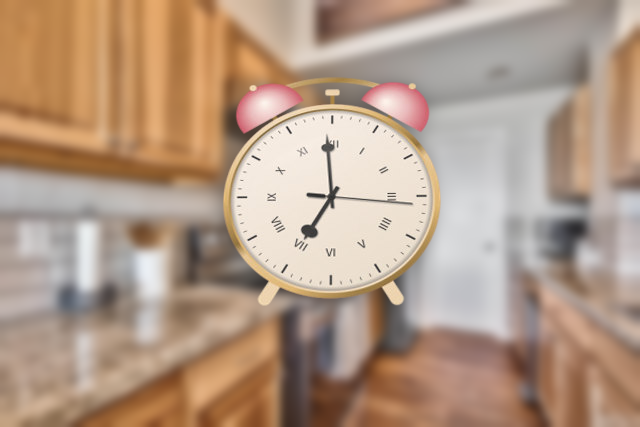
**6:59:16**
